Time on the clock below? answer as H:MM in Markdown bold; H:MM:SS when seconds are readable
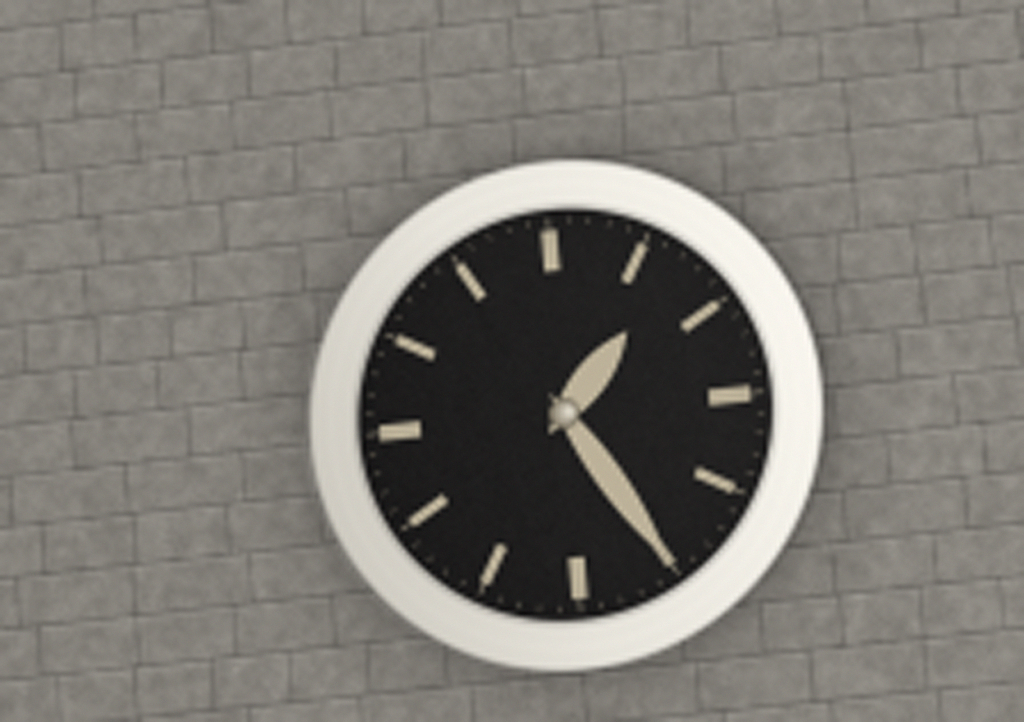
**1:25**
